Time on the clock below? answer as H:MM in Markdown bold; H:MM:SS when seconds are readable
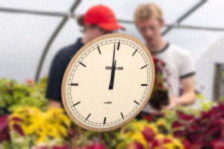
**11:59**
